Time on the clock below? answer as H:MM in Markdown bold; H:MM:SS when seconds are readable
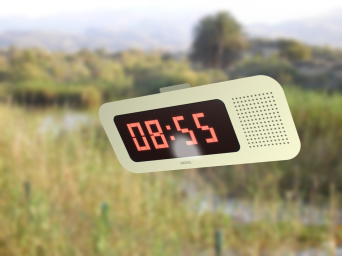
**8:55**
